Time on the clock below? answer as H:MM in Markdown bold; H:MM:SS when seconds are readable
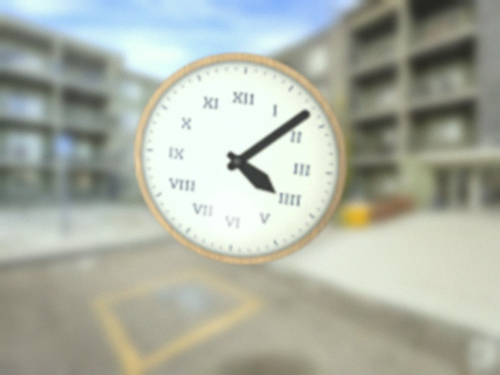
**4:08**
